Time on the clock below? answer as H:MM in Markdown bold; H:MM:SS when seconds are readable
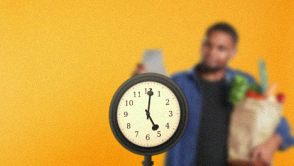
**5:01**
